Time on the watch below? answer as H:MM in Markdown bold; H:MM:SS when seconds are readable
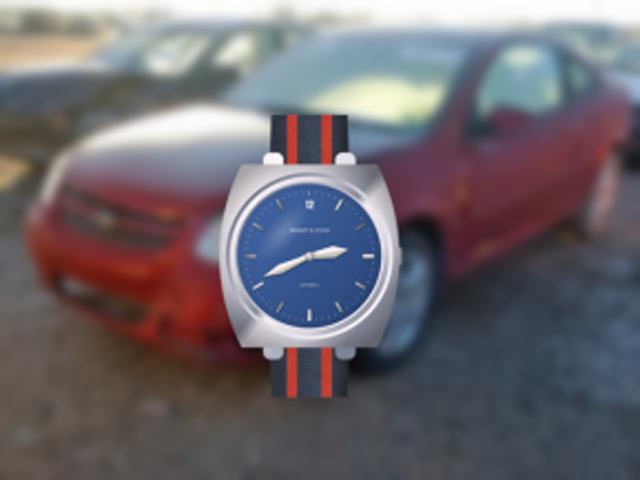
**2:41**
